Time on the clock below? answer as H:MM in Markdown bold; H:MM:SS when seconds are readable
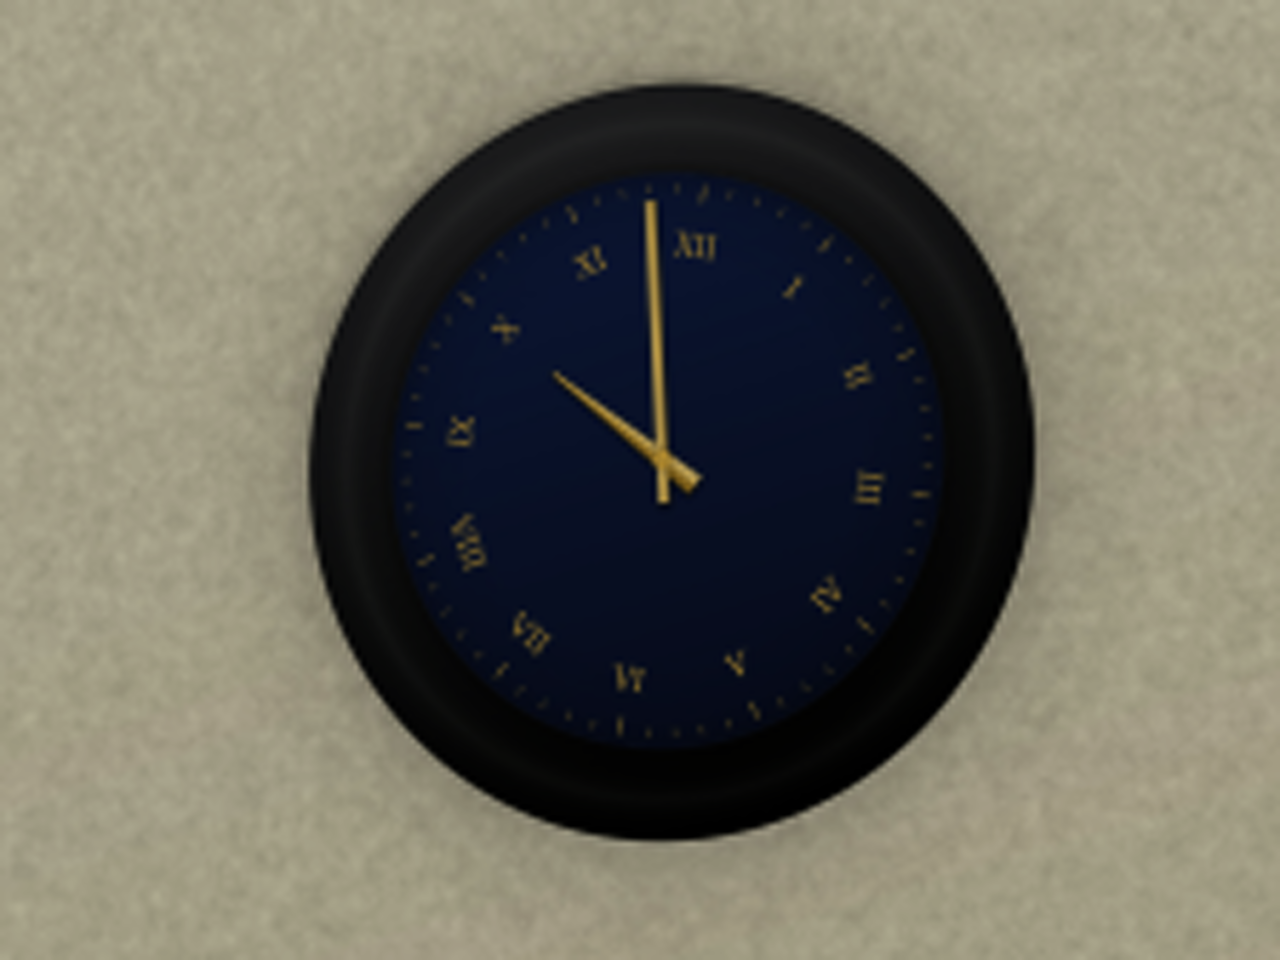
**9:58**
